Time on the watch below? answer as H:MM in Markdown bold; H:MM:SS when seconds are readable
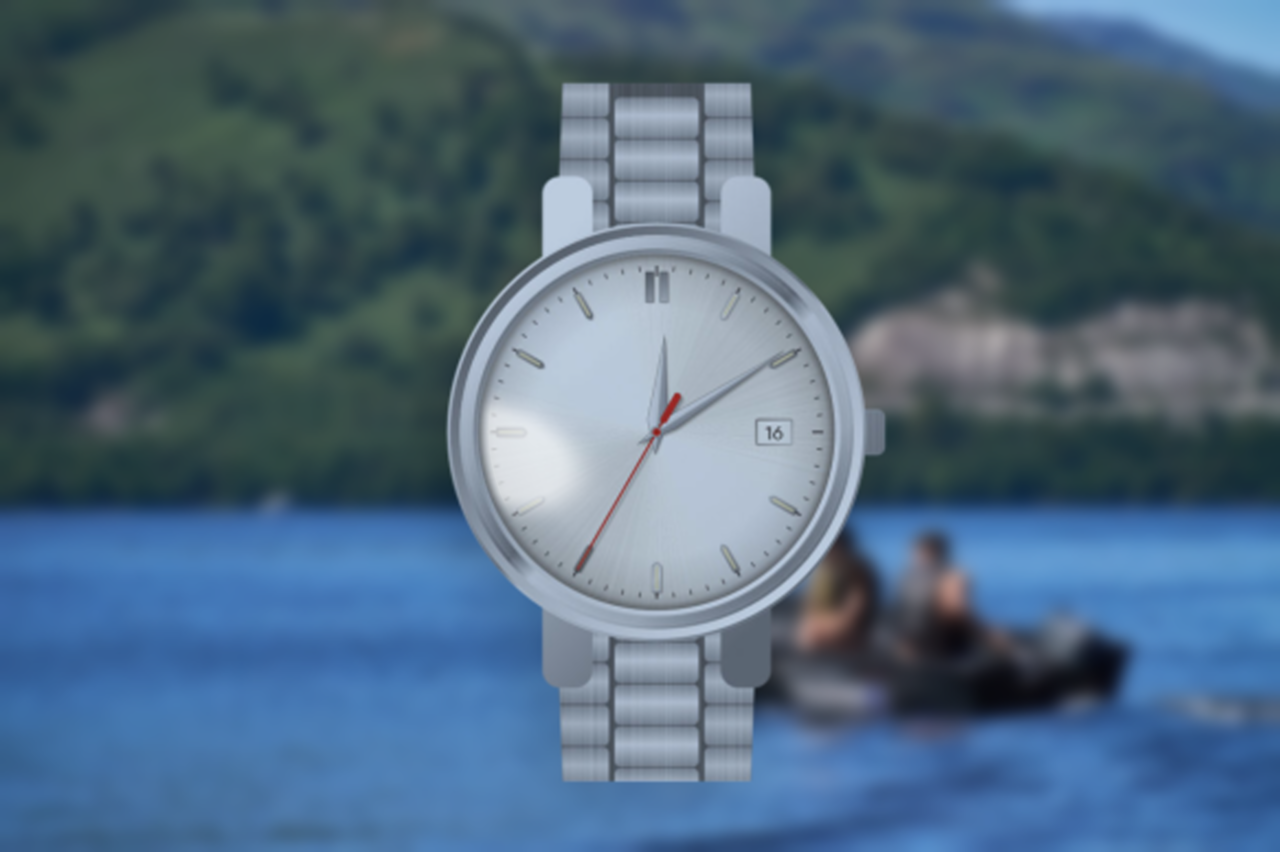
**12:09:35**
